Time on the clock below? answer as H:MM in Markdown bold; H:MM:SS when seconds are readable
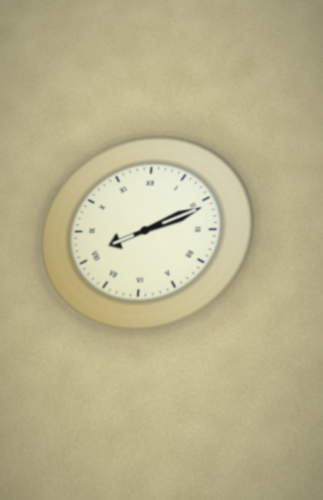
**8:11**
